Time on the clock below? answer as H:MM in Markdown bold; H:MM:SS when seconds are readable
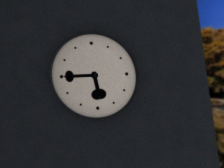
**5:45**
